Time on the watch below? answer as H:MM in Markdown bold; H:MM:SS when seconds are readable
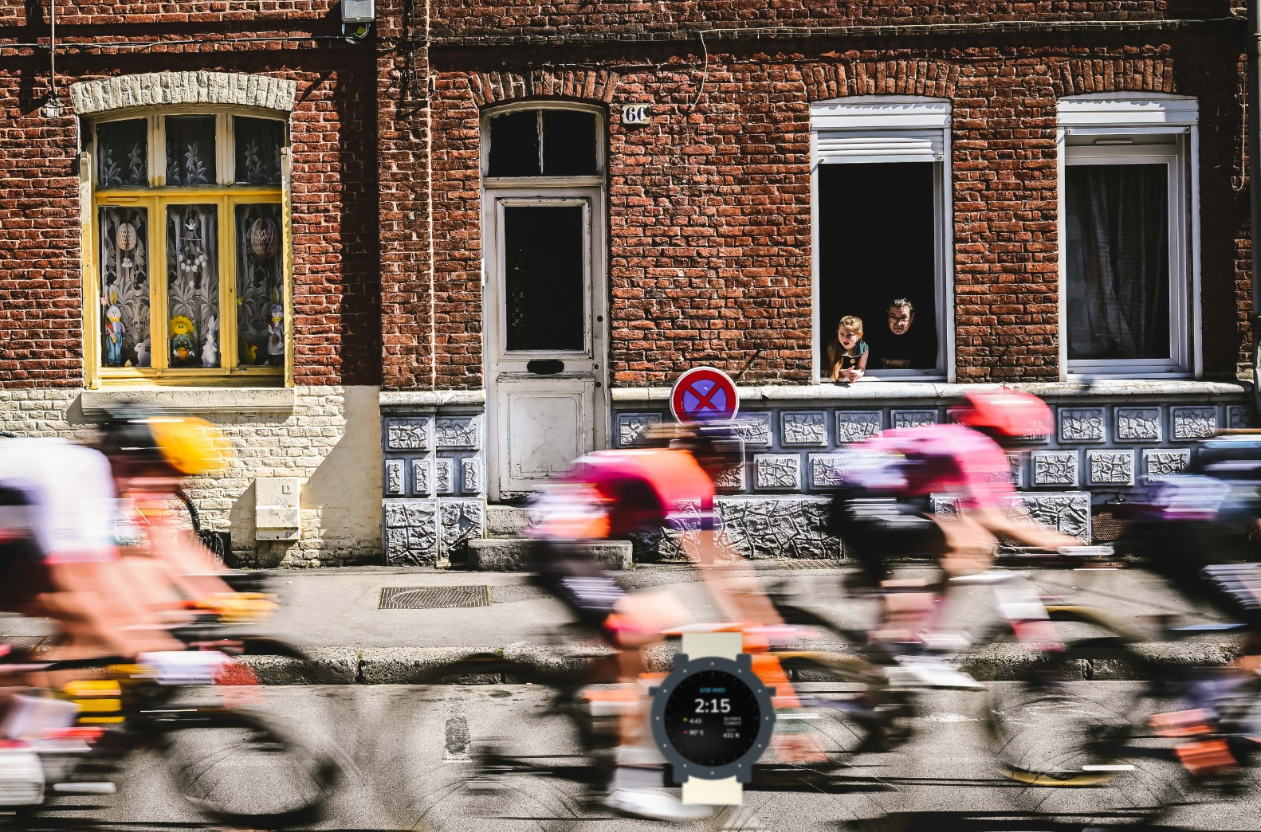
**2:15**
